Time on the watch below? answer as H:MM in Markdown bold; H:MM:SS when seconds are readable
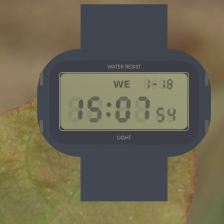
**15:07:54**
